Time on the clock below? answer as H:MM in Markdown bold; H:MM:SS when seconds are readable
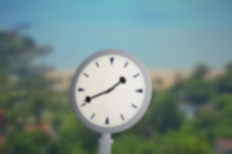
**1:41**
